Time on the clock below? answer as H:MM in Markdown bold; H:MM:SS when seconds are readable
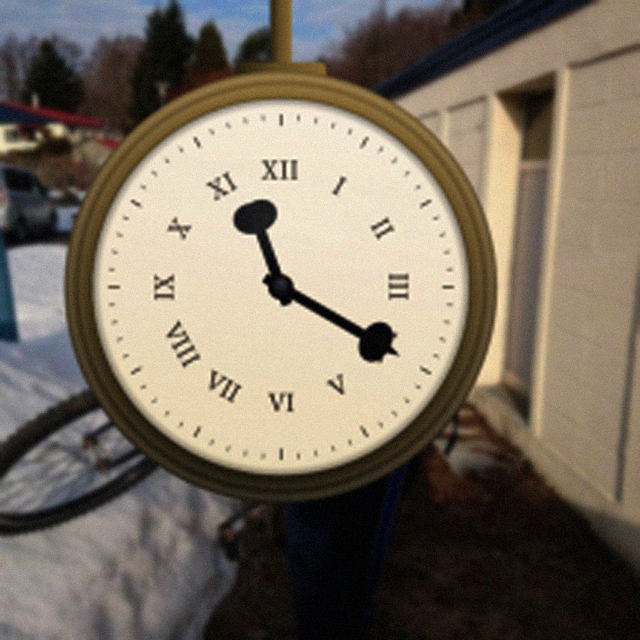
**11:20**
